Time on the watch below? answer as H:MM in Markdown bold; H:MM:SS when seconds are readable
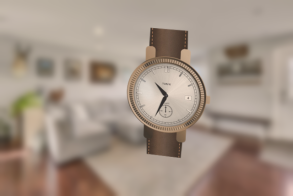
**10:34**
